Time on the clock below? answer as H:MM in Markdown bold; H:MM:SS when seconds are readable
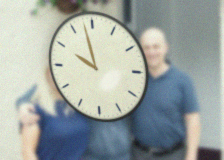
**9:58**
